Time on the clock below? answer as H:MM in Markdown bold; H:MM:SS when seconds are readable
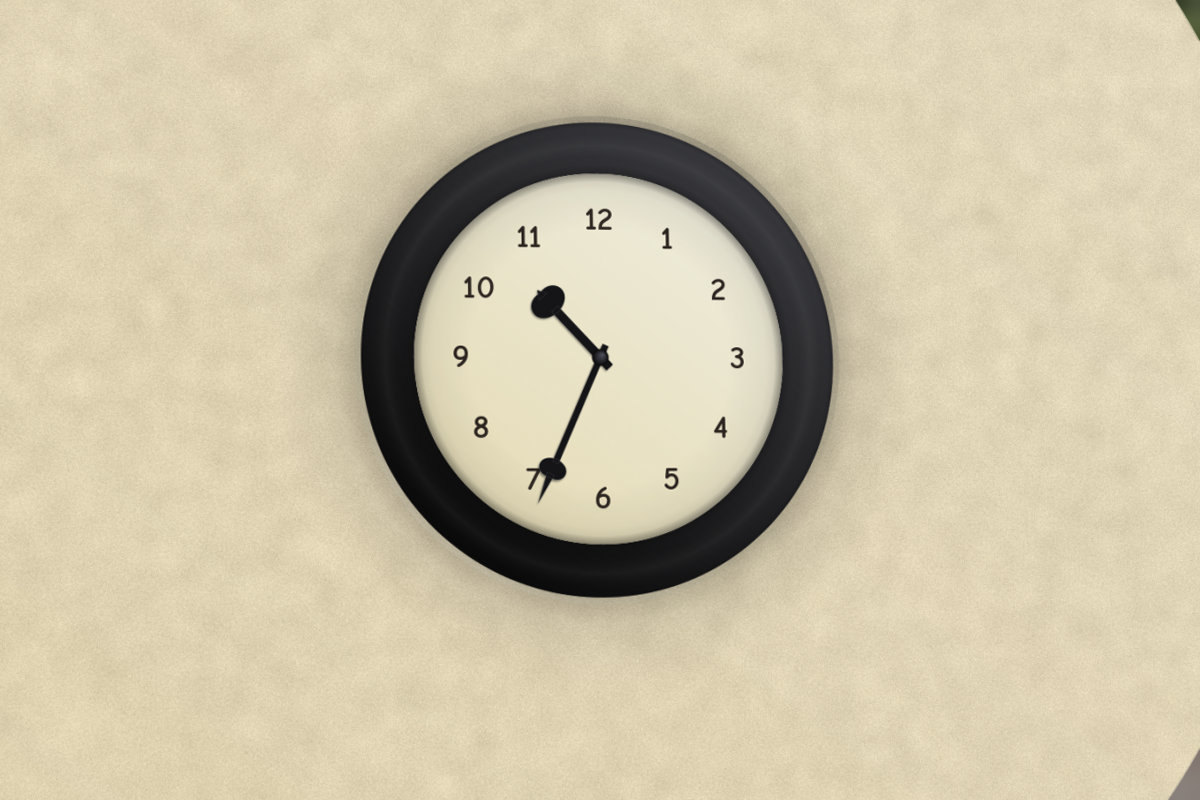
**10:34**
